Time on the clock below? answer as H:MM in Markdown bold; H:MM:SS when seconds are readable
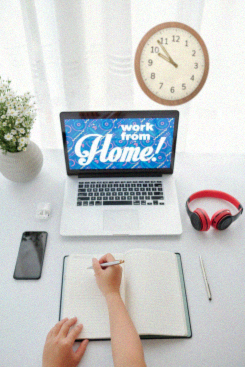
**9:53**
